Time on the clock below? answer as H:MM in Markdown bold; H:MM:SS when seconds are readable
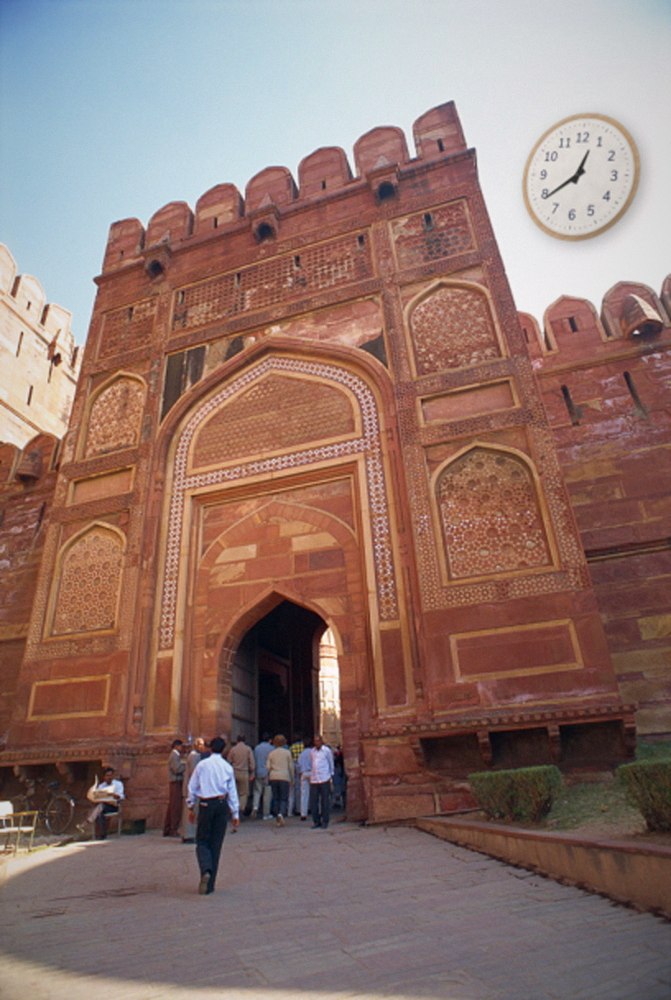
**12:39**
